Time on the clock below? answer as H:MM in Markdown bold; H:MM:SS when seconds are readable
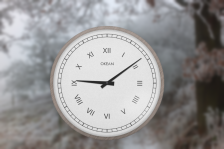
**9:09**
